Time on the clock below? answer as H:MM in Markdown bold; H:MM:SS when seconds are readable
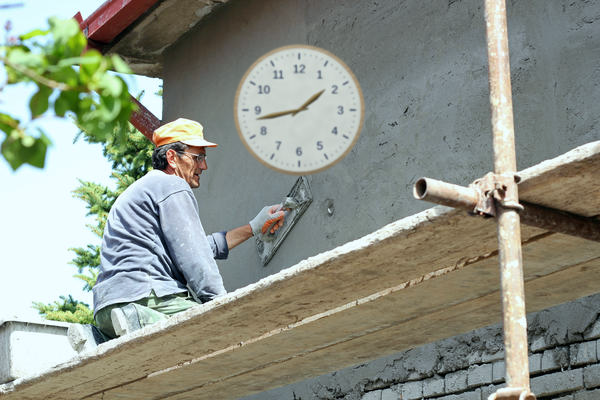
**1:43**
